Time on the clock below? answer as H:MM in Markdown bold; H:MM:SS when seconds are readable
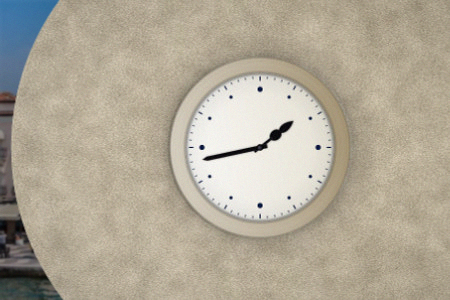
**1:43**
